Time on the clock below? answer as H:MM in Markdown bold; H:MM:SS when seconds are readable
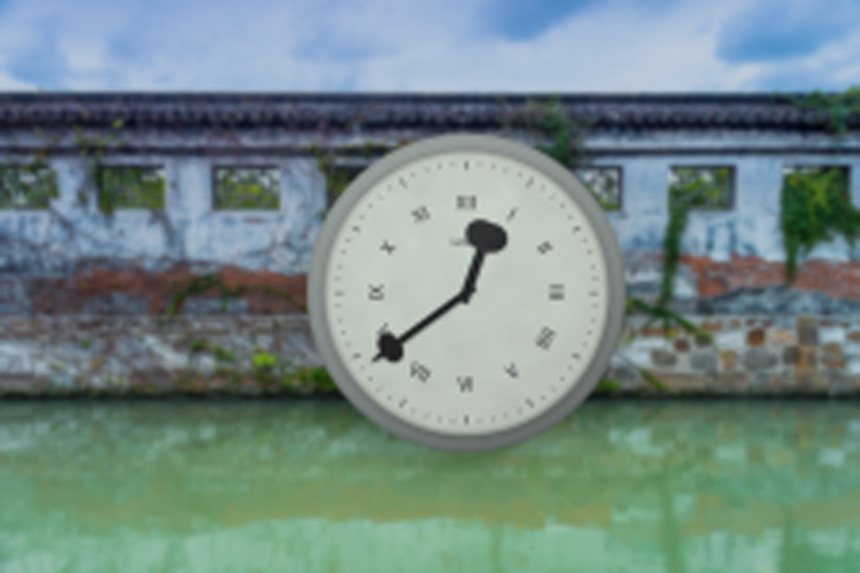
**12:39**
